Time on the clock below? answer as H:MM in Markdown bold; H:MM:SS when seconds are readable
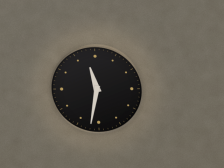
**11:32**
